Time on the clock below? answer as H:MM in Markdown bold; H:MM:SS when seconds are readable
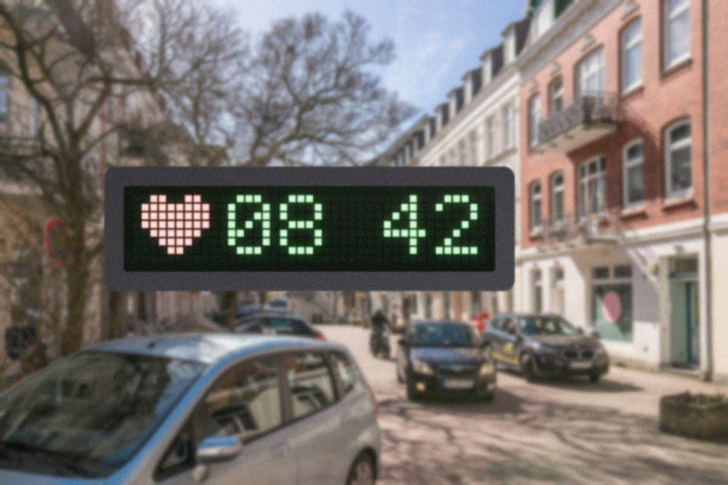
**8:42**
